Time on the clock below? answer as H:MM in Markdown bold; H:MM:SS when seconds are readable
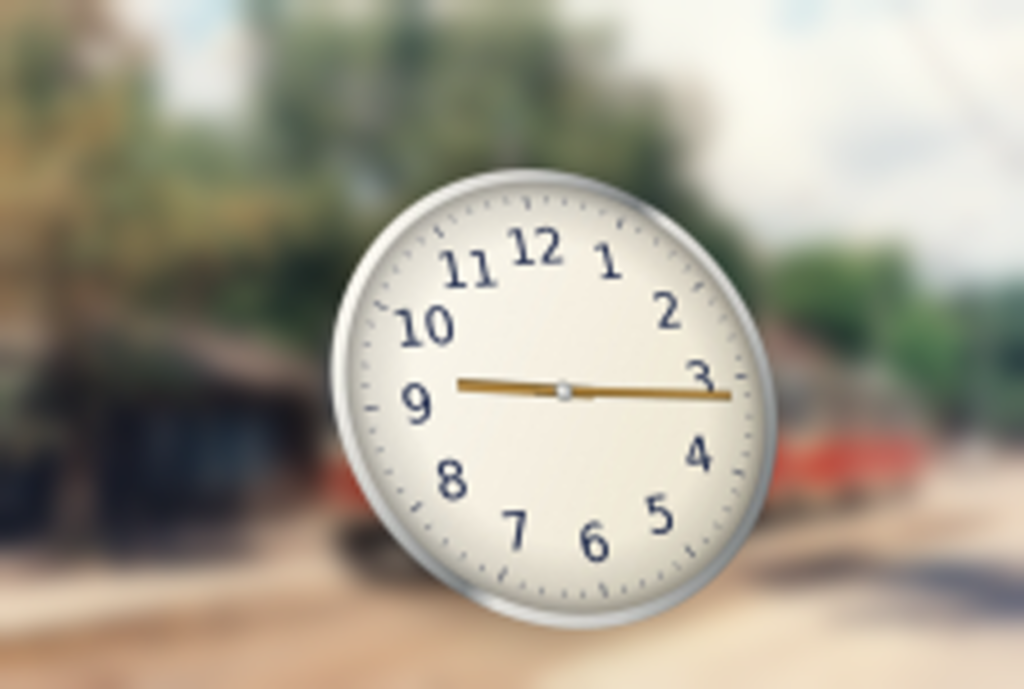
**9:16**
